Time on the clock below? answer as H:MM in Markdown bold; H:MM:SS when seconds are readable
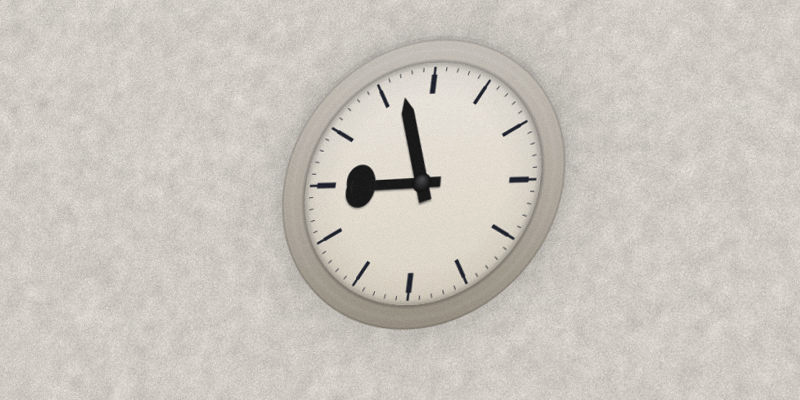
**8:57**
